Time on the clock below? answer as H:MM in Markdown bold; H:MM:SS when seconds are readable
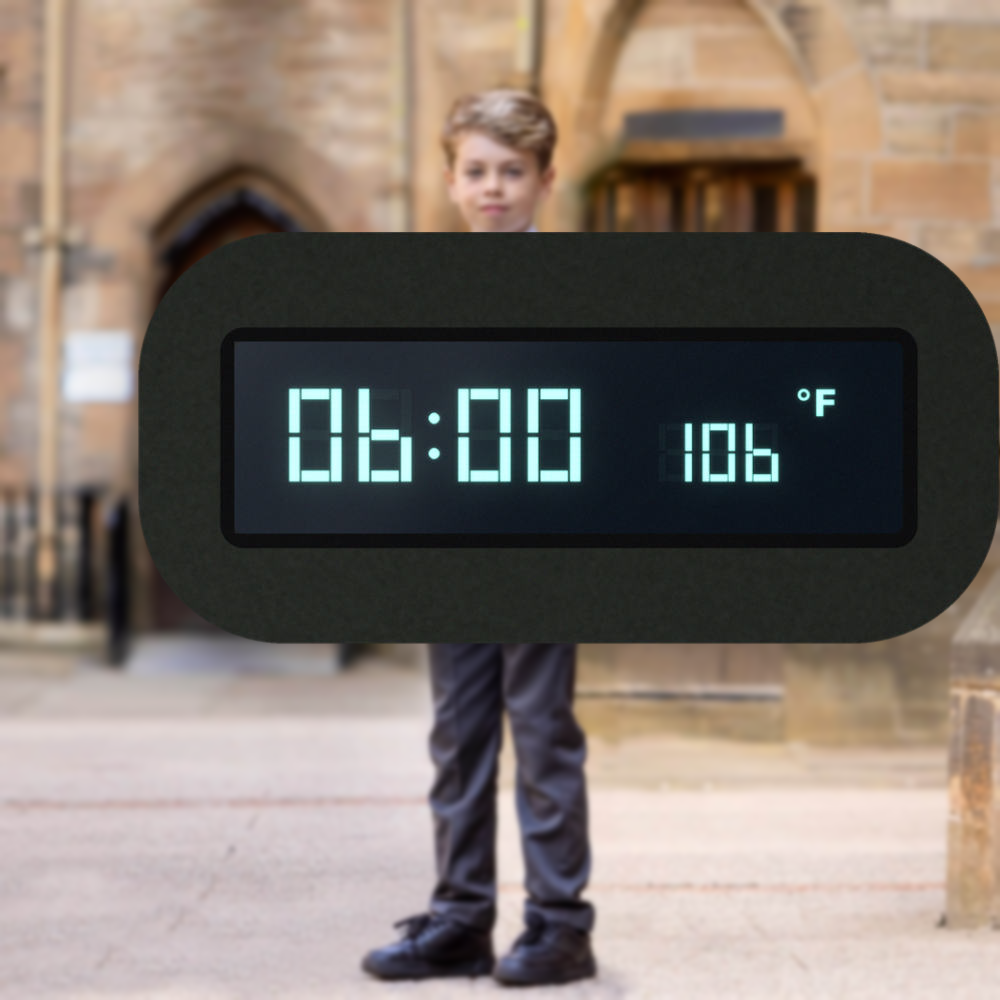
**6:00**
